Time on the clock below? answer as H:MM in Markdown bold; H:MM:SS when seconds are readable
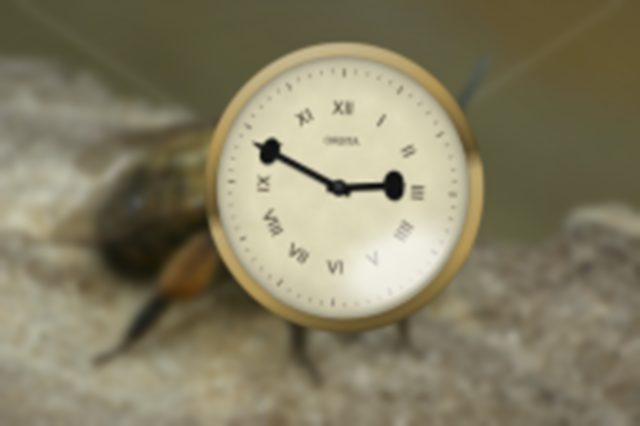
**2:49**
